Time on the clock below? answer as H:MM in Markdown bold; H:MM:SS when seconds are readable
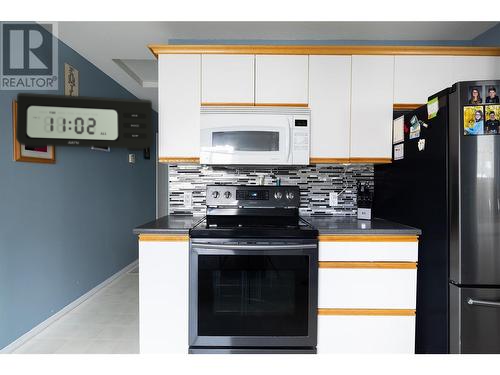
**11:02**
